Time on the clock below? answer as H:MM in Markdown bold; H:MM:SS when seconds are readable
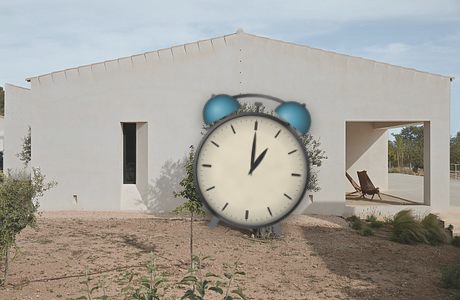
**1:00**
